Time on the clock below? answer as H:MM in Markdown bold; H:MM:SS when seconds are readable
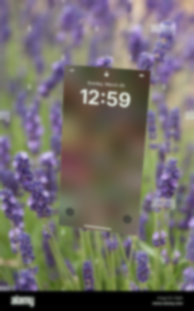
**12:59**
